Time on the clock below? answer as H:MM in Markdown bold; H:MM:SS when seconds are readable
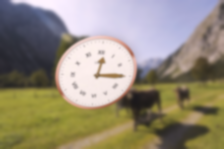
**12:15**
